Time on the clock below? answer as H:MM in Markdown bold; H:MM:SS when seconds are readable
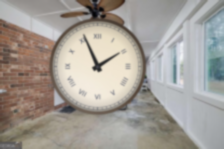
**1:56**
